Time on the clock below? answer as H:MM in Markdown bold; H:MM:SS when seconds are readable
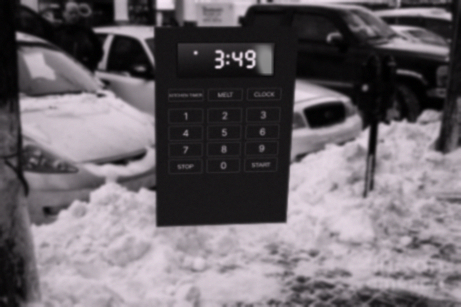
**3:49**
